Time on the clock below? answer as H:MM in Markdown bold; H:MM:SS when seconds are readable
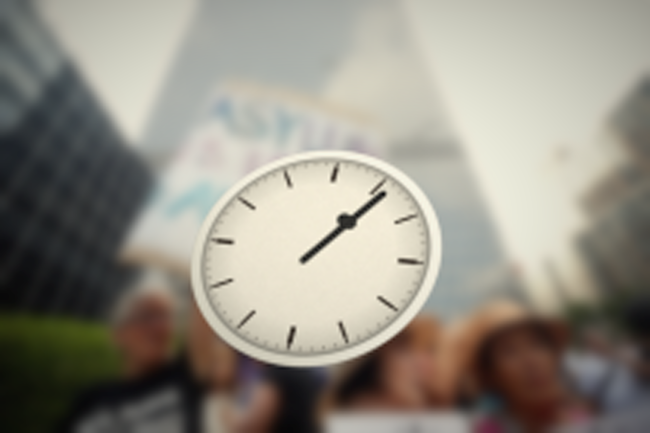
**1:06**
